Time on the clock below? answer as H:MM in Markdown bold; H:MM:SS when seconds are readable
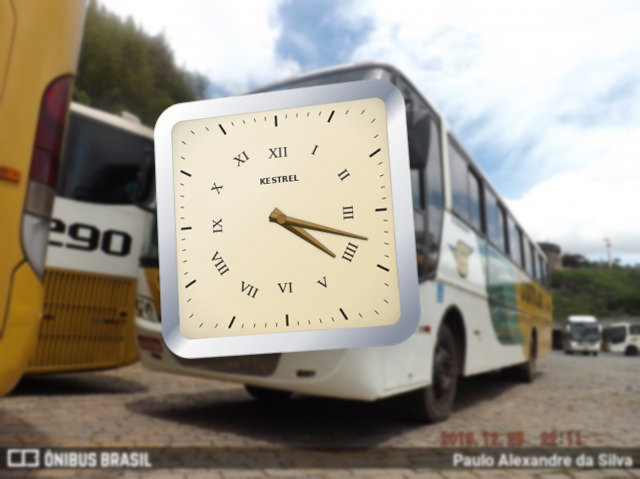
**4:18**
